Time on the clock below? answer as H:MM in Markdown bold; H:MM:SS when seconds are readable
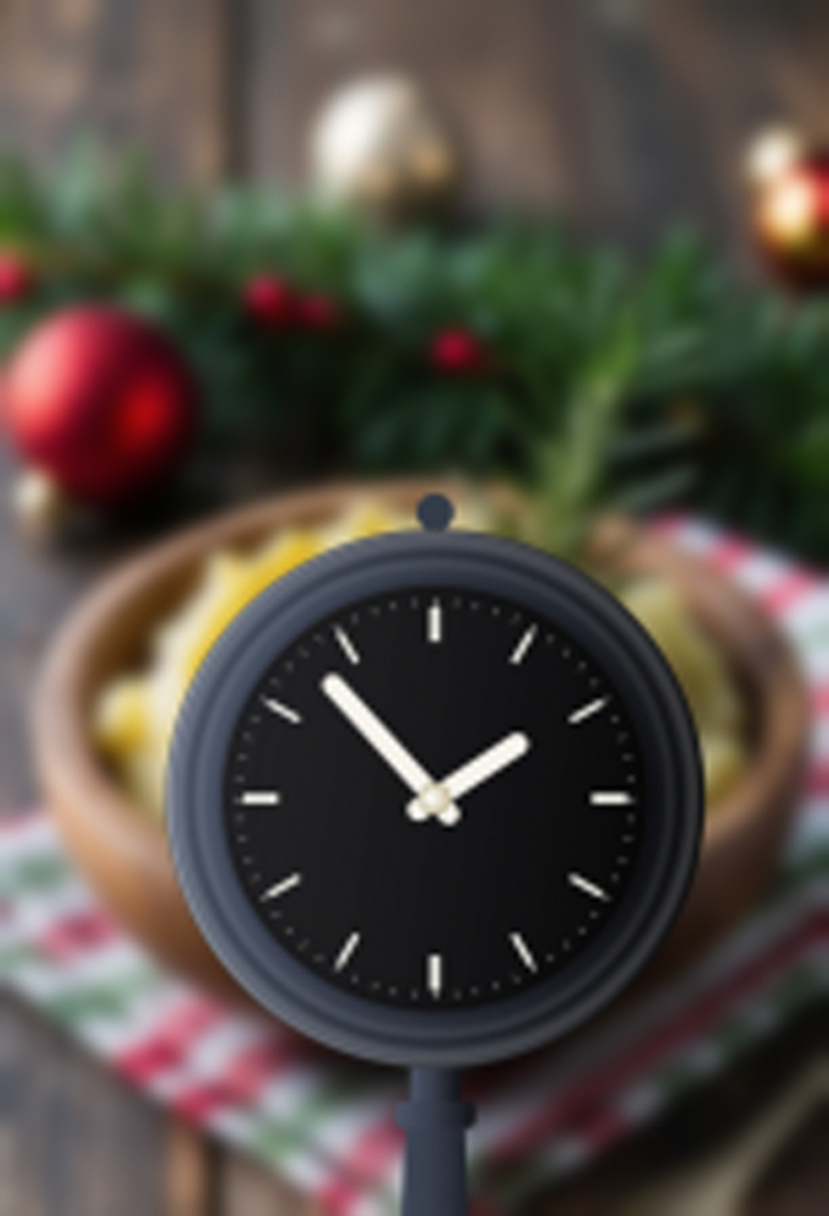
**1:53**
